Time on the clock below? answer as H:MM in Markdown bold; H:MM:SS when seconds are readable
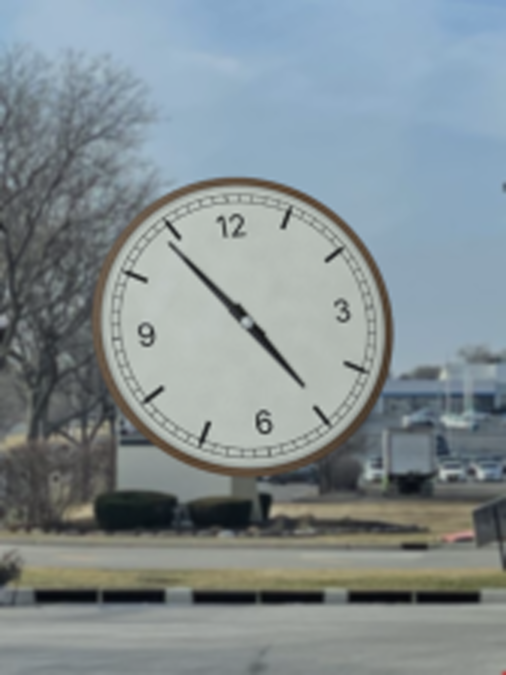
**4:54**
